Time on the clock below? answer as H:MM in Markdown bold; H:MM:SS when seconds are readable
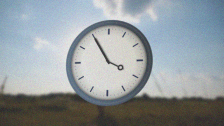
**3:55**
